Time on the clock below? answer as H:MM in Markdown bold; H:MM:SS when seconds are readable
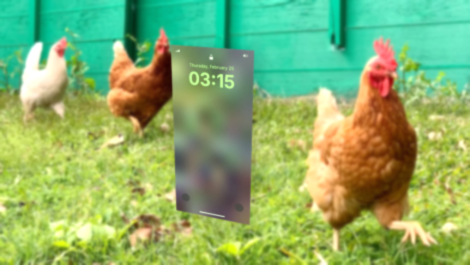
**3:15**
